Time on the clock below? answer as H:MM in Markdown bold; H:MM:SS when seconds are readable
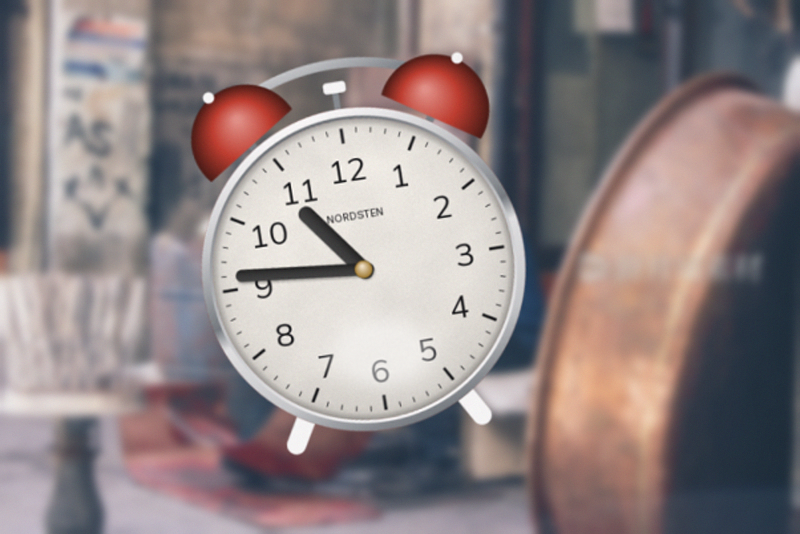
**10:46**
